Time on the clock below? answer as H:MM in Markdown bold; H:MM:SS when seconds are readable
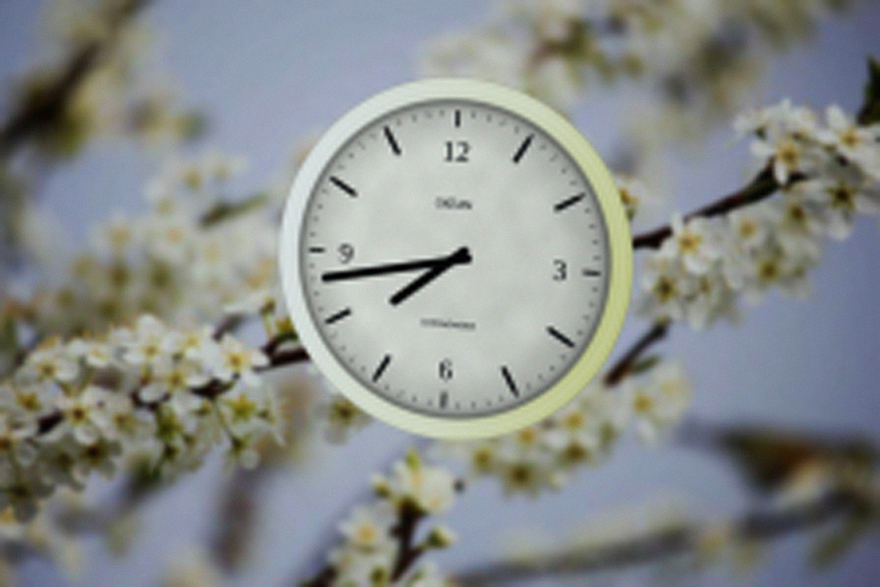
**7:43**
